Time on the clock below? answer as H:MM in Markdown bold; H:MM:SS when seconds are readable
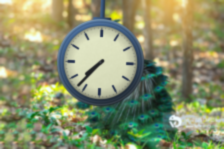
**7:37**
